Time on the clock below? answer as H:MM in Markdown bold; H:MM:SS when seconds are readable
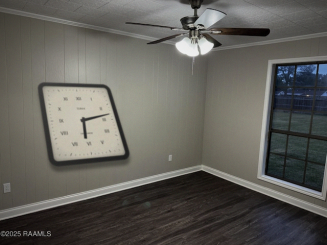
**6:13**
